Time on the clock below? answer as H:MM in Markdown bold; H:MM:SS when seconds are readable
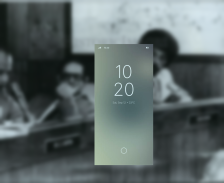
**10:20**
